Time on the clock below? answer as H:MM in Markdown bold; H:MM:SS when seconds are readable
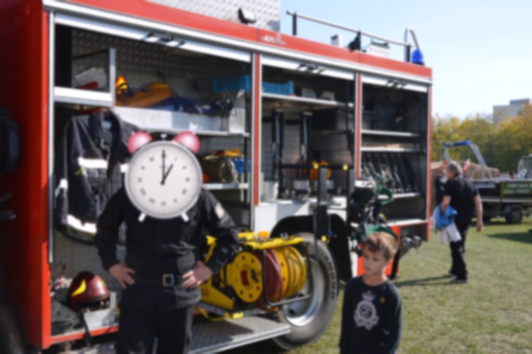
**1:00**
